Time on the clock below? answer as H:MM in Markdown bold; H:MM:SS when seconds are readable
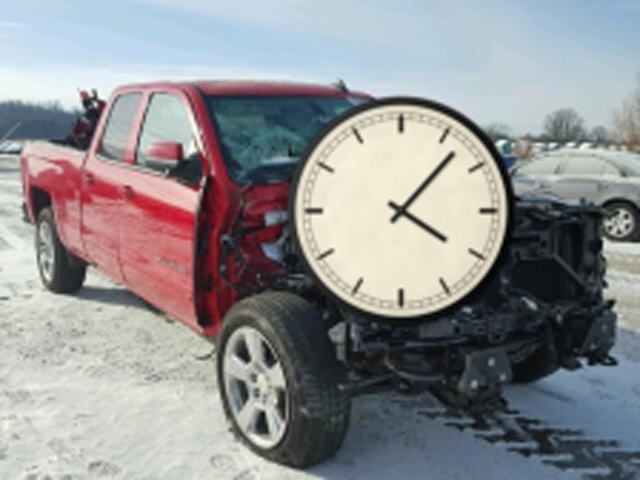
**4:07**
